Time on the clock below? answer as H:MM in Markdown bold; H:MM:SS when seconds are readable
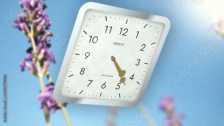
**4:23**
